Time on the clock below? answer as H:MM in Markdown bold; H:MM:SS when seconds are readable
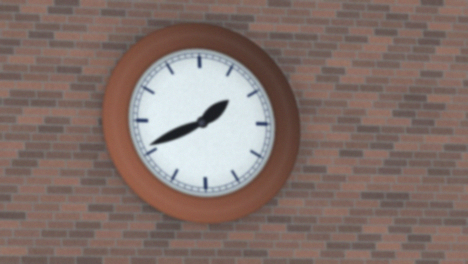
**1:41**
